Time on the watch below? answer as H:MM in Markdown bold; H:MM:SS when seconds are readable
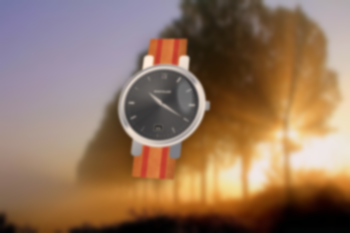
**10:20**
